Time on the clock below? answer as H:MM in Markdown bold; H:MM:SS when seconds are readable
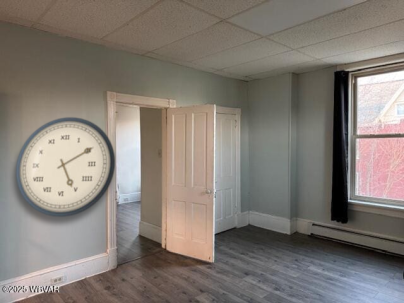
**5:10**
